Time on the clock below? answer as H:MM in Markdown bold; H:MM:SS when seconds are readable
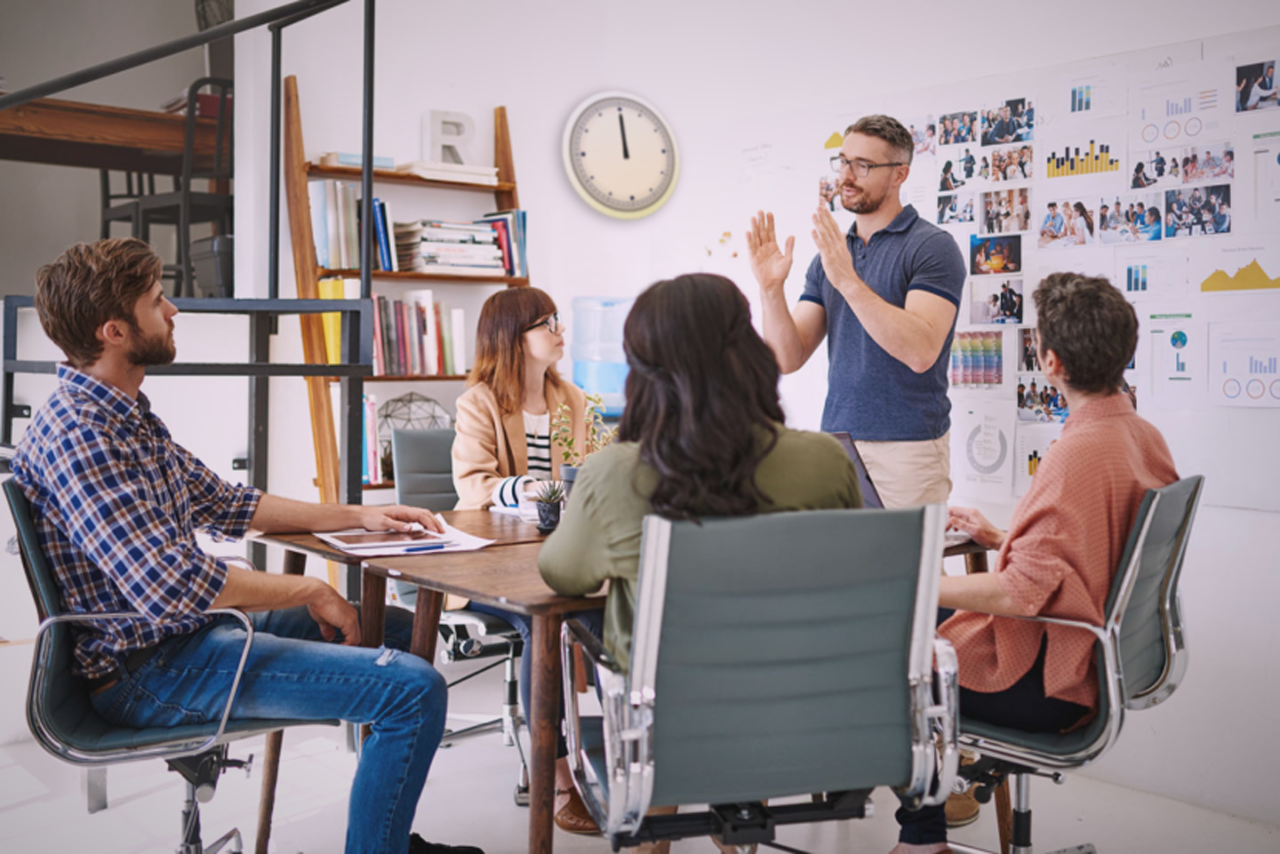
**12:00**
